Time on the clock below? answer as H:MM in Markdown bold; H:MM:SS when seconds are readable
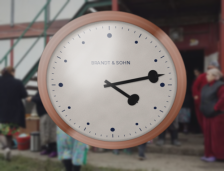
**4:13**
